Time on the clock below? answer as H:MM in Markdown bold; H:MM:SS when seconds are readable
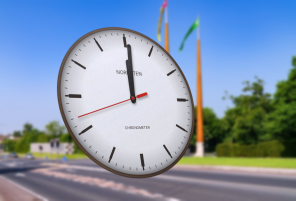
**12:00:42**
